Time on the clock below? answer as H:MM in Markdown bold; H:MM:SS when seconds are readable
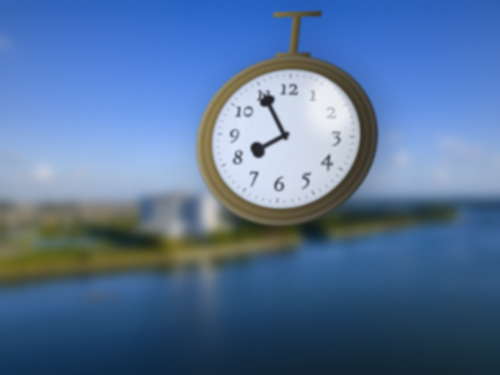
**7:55**
